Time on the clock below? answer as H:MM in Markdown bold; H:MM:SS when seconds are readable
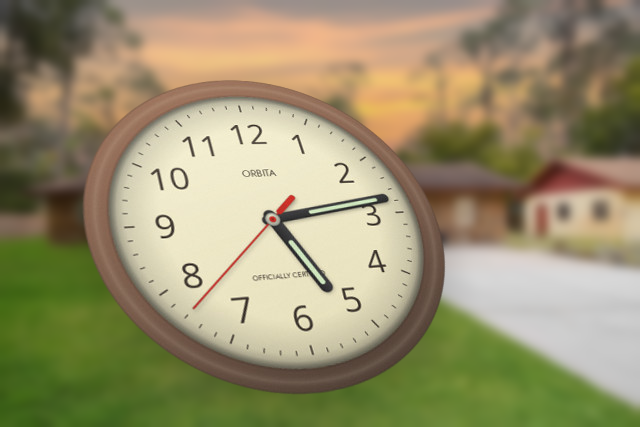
**5:13:38**
